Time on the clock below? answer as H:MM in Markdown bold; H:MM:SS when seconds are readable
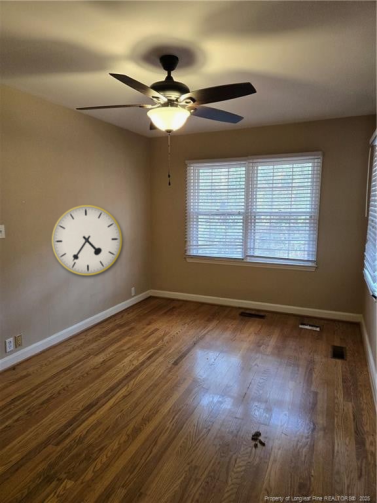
**4:36**
